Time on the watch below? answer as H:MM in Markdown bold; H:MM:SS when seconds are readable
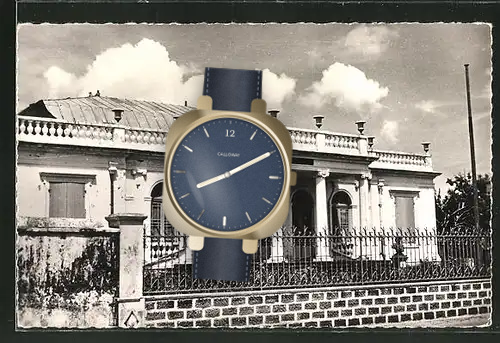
**8:10**
